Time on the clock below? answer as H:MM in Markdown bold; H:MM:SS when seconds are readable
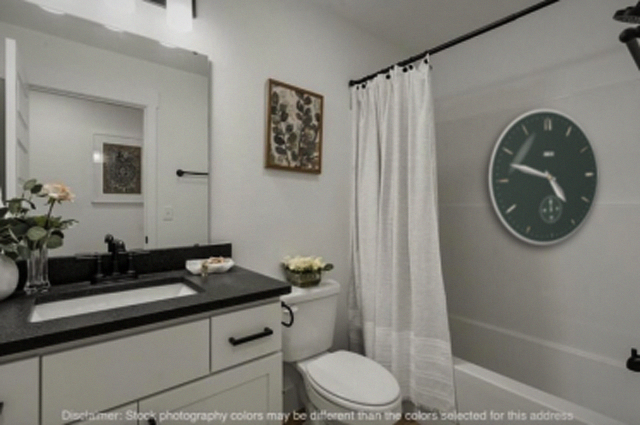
**4:48**
